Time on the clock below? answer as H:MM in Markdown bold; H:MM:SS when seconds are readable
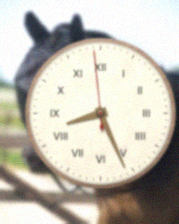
**8:25:59**
